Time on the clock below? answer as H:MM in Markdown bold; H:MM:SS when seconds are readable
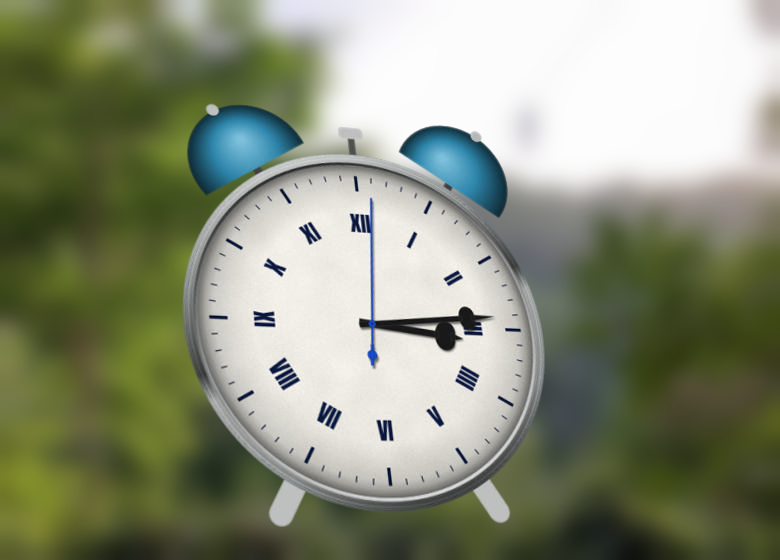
**3:14:01**
